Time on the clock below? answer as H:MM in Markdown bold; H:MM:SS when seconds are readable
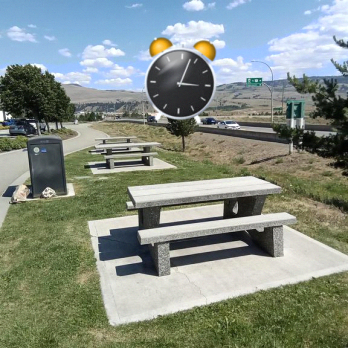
**3:03**
